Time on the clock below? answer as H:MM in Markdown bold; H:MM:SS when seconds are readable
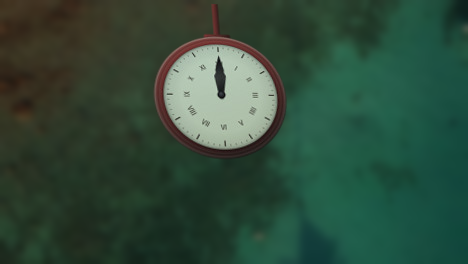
**12:00**
